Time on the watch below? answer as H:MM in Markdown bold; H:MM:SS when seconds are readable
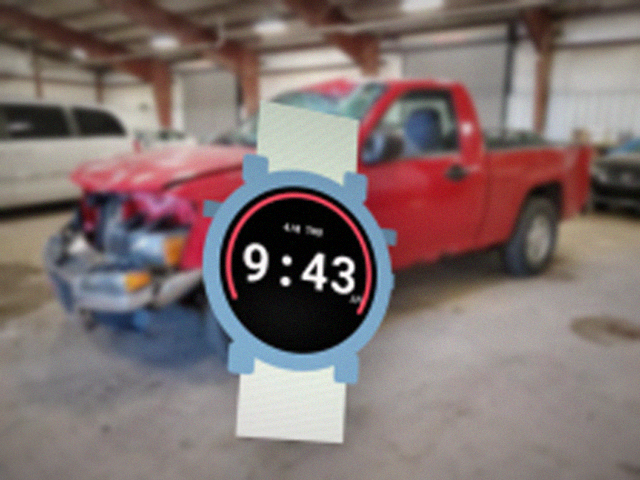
**9:43**
